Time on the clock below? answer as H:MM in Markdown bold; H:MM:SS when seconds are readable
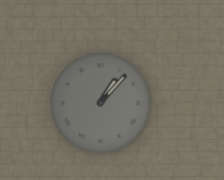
**1:07**
